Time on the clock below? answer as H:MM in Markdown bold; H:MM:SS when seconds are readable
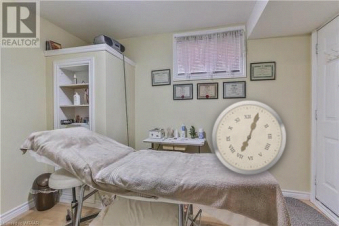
**7:04**
